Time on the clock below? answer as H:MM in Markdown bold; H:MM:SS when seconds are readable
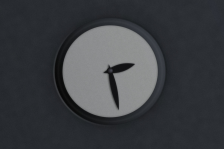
**2:28**
